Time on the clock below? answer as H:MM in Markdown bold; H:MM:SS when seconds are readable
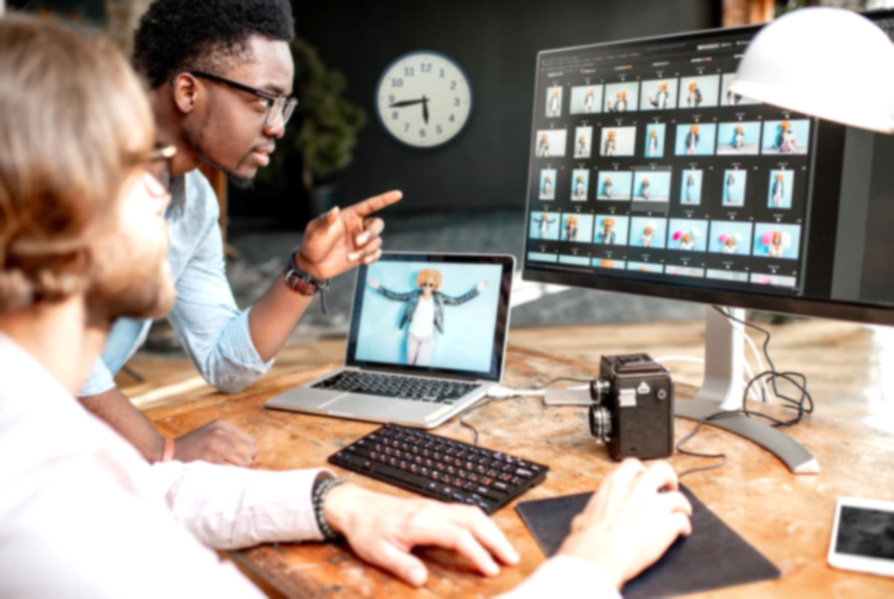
**5:43**
